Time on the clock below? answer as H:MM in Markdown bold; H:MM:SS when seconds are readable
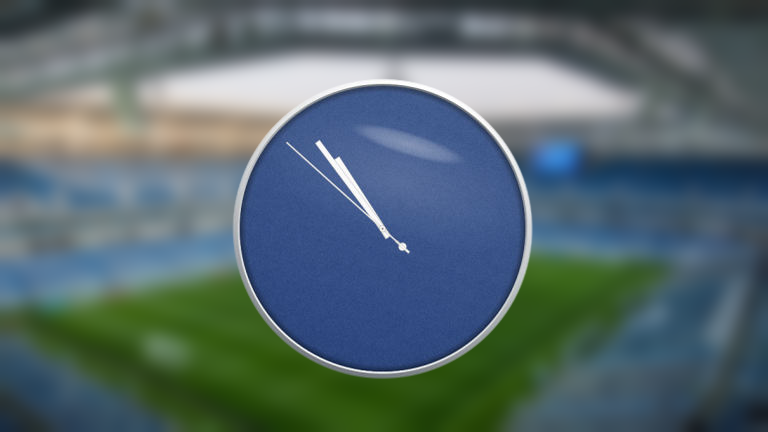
**10:53:52**
